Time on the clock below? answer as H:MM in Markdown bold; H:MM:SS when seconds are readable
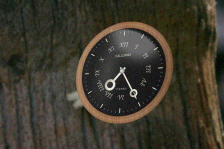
**7:25**
